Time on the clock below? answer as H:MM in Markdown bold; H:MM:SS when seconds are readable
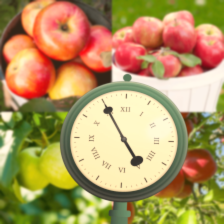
**4:55**
